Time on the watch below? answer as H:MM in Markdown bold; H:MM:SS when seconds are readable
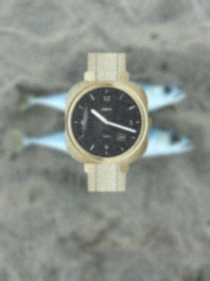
**10:18**
